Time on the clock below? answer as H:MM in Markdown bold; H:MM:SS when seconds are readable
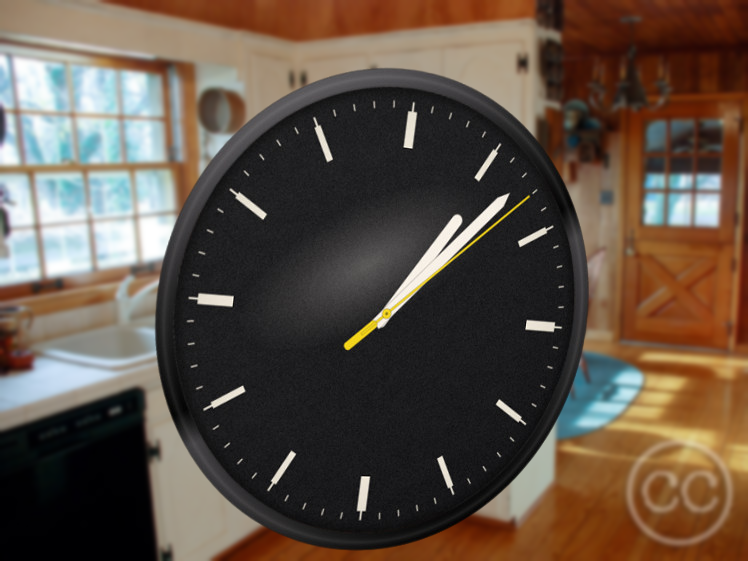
**1:07:08**
